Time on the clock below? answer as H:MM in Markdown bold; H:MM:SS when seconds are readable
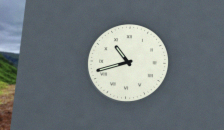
**10:42**
